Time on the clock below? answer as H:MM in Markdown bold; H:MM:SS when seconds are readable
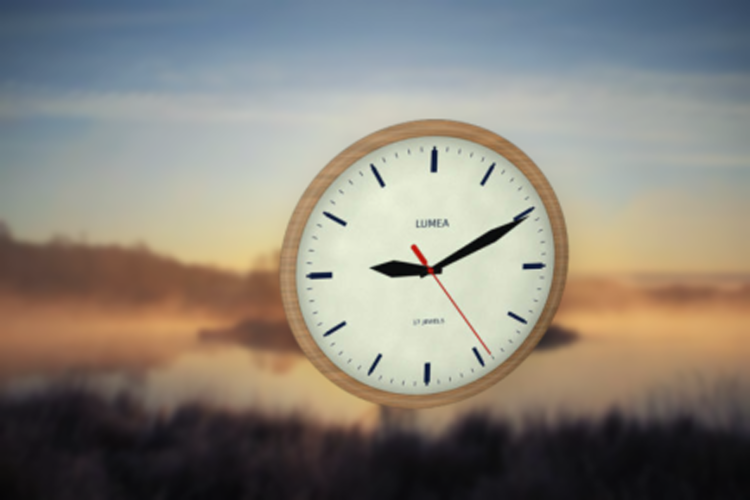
**9:10:24**
